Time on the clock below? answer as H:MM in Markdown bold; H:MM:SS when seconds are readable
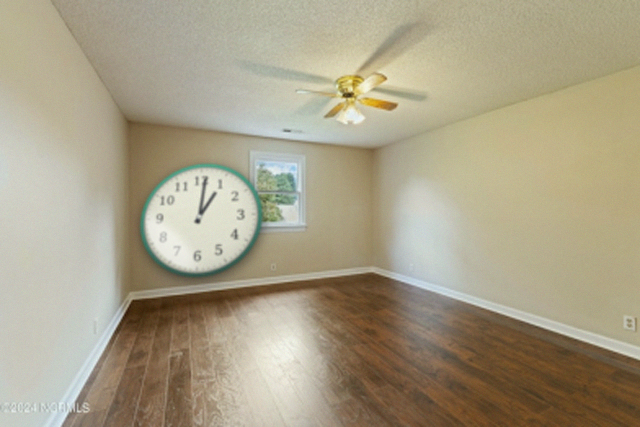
**1:01**
